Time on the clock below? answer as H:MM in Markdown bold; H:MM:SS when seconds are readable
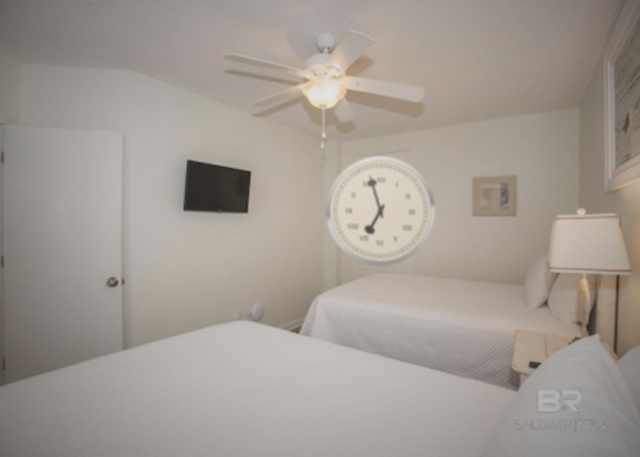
**6:57**
